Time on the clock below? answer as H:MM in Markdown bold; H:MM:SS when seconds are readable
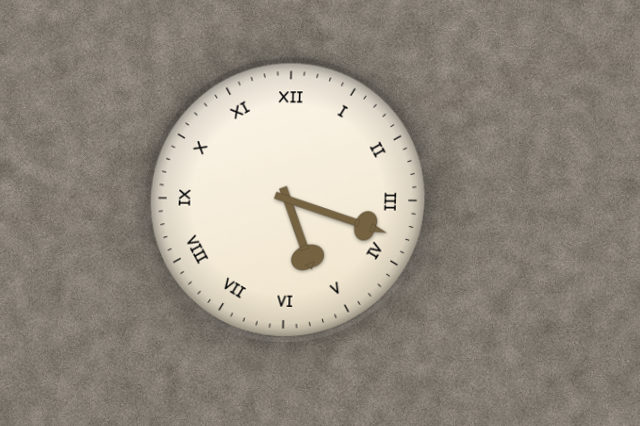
**5:18**
